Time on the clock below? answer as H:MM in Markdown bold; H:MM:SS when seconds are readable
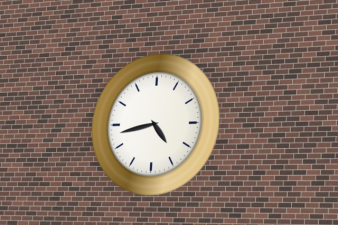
**4:43**
